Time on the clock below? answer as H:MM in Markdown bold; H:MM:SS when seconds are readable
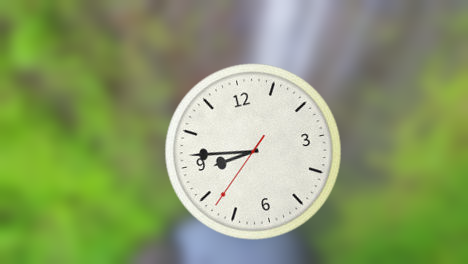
**8:46:38**
